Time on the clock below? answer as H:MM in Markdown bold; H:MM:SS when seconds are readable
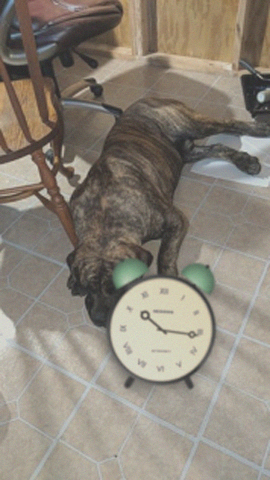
**10:16**
